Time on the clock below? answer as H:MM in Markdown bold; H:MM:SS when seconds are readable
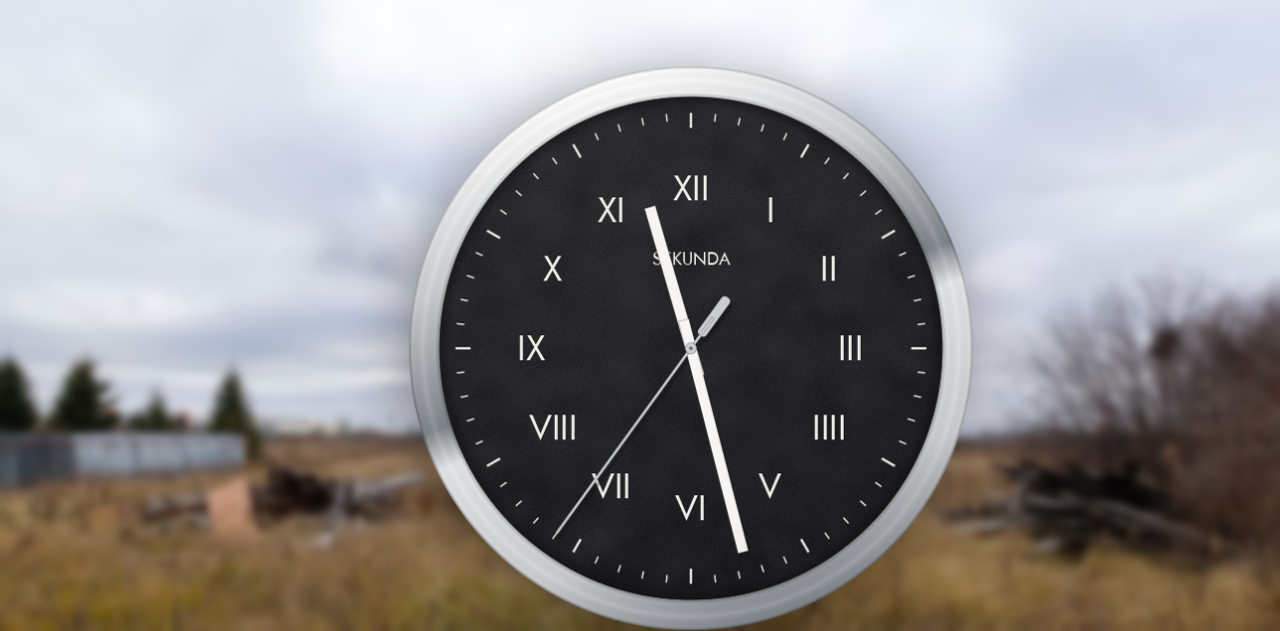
**11:27:36**
